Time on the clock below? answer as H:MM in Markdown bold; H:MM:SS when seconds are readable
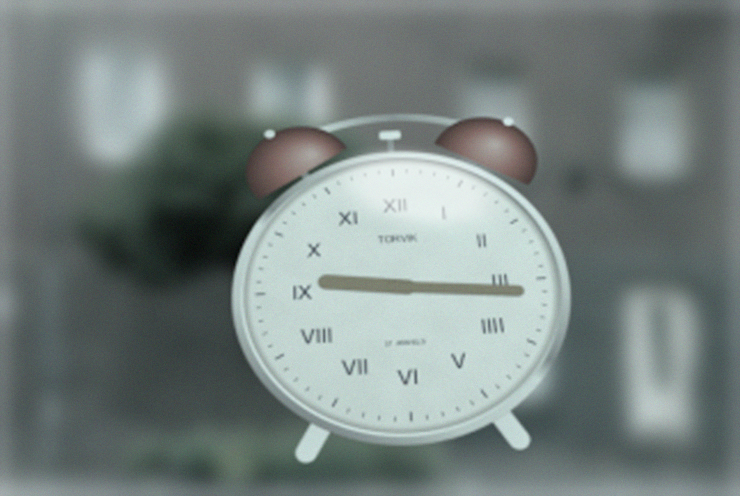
**9:16**
